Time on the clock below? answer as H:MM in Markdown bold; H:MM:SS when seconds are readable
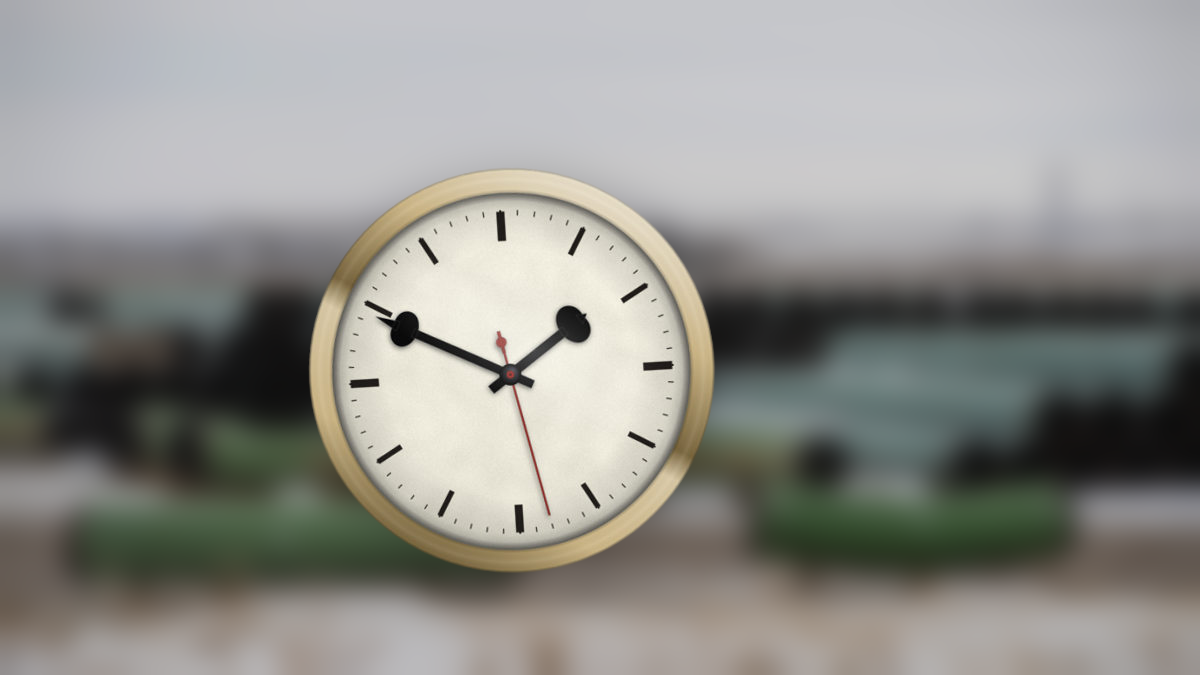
**1:49:28**
